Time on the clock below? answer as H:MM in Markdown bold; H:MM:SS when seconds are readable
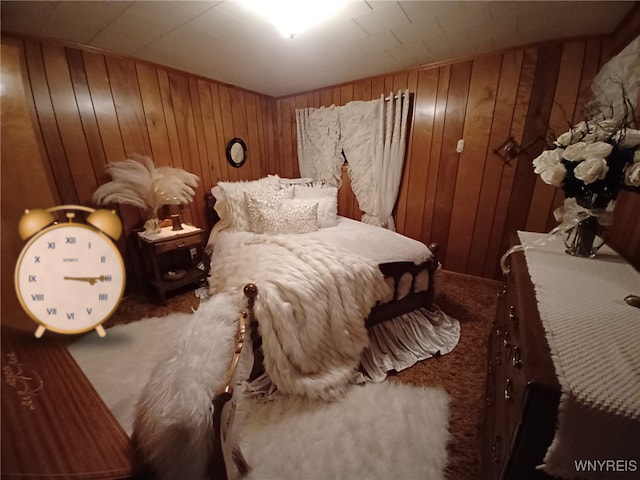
**3:15**
